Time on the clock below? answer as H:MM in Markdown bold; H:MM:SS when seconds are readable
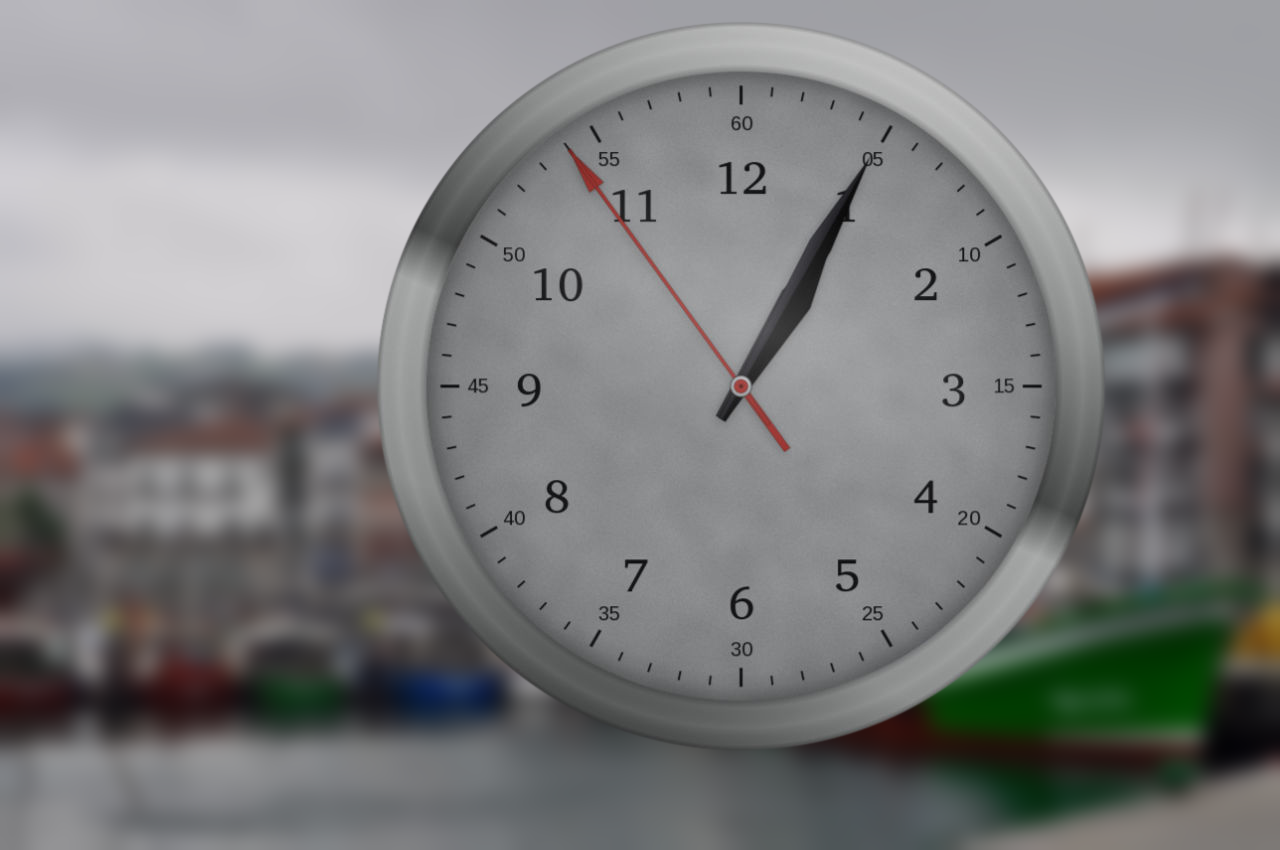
**1:04:54**
